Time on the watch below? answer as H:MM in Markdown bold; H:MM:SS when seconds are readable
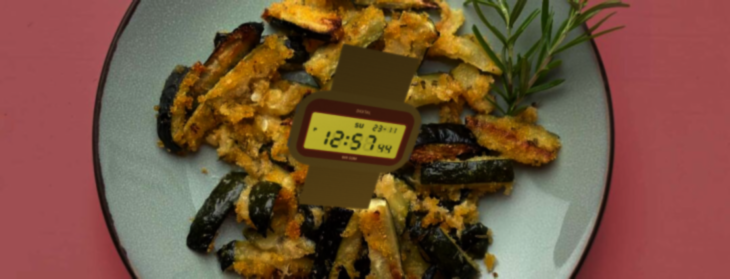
**12:57:44**
